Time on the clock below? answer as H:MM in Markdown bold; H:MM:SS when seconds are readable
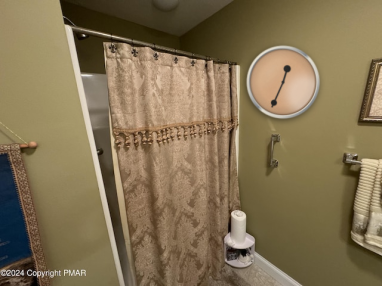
**12:34**
